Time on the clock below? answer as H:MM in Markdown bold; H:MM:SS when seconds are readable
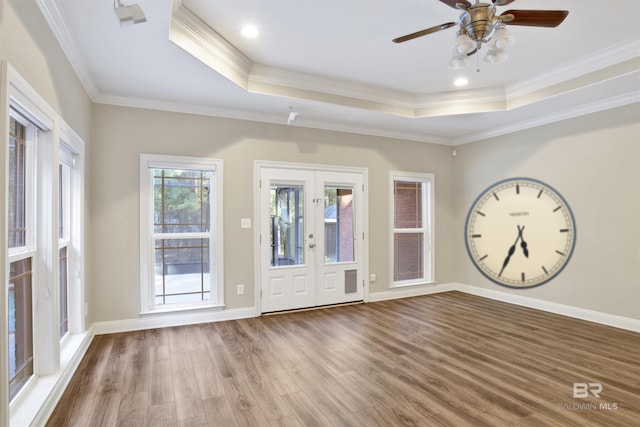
**5:35**
